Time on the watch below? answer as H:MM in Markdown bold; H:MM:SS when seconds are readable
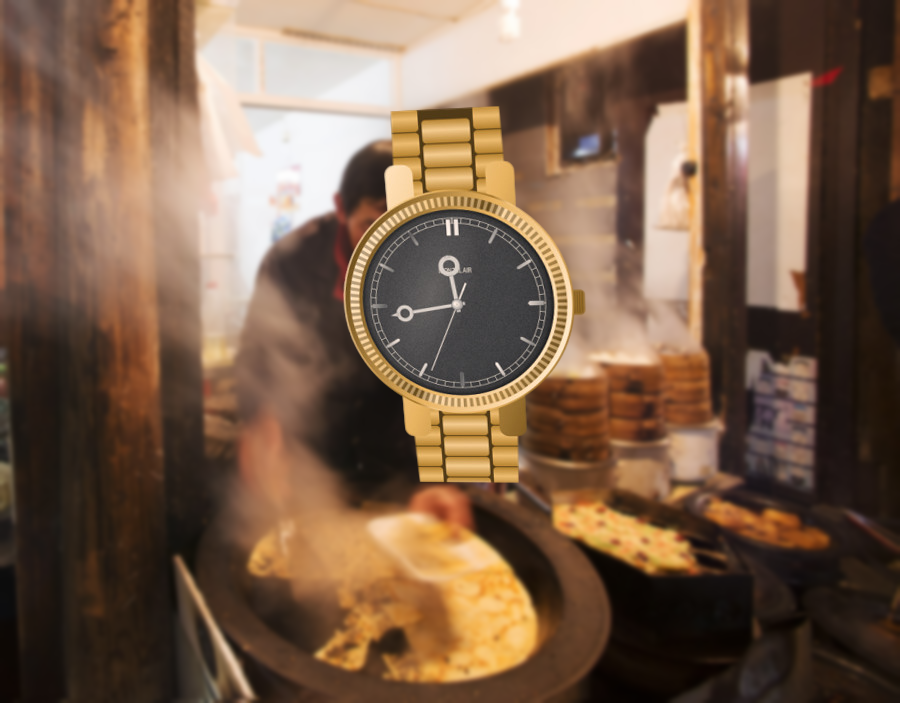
**11:43:34**
